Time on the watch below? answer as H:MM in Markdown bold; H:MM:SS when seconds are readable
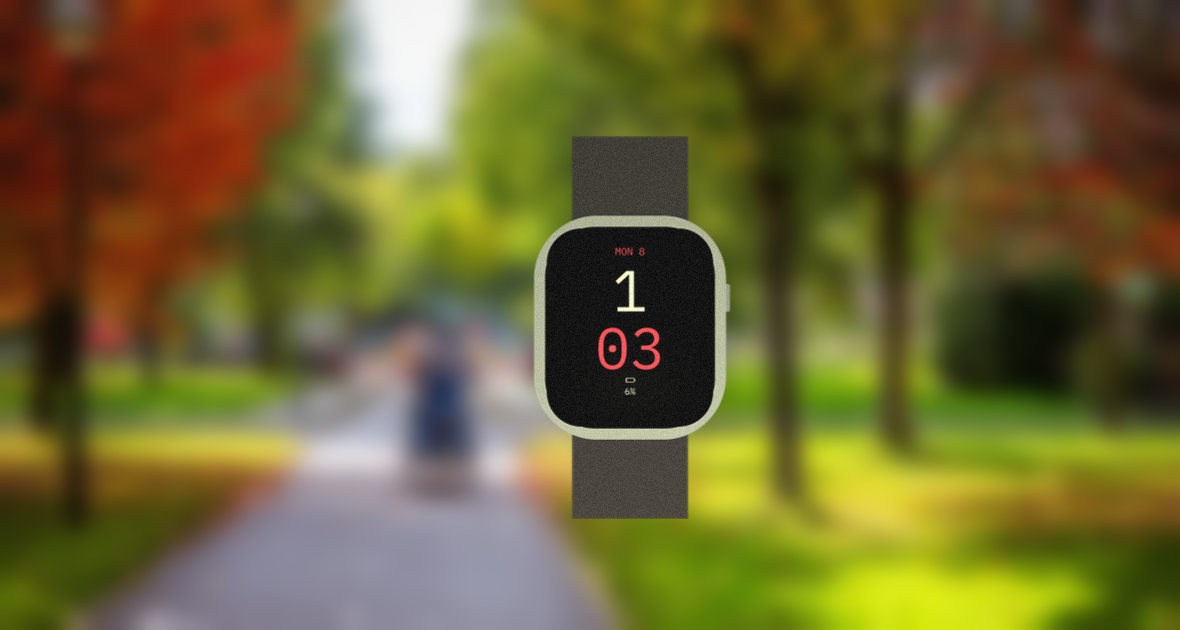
**1:03**
